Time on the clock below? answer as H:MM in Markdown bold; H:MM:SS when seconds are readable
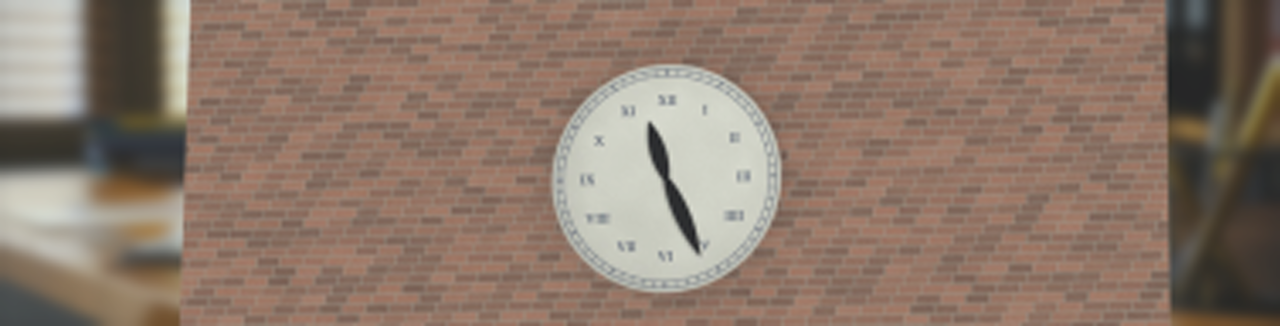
**11:26**
